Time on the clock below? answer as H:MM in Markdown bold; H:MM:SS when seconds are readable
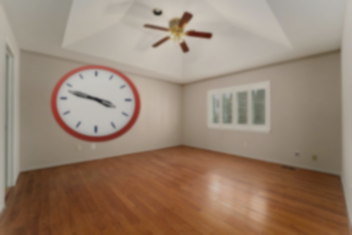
**3:48**
